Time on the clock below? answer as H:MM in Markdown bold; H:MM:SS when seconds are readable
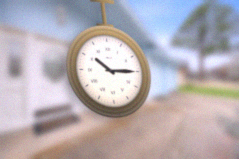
**10:15**
